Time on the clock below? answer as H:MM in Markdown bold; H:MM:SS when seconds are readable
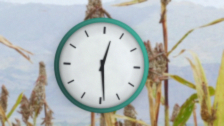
**12:29**
